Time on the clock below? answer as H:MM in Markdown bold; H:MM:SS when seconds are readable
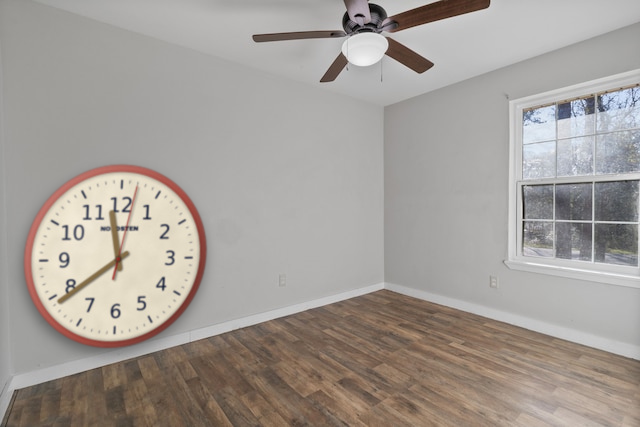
**11:39:02**
